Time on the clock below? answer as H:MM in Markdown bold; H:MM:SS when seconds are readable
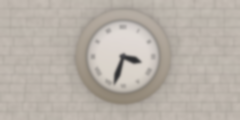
**3:33**
